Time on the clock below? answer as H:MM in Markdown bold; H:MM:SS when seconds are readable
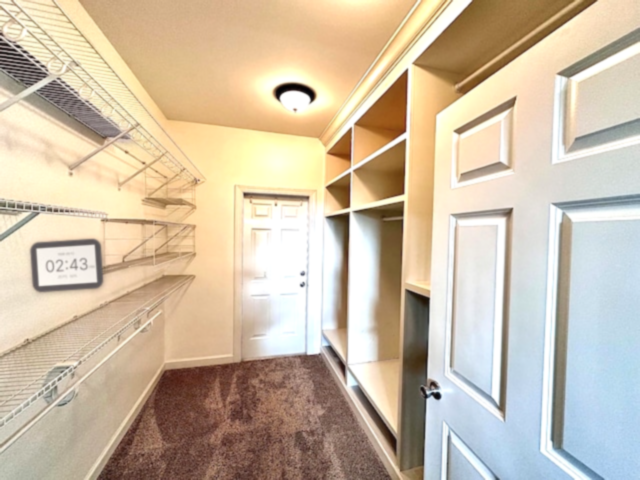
**2:43**
